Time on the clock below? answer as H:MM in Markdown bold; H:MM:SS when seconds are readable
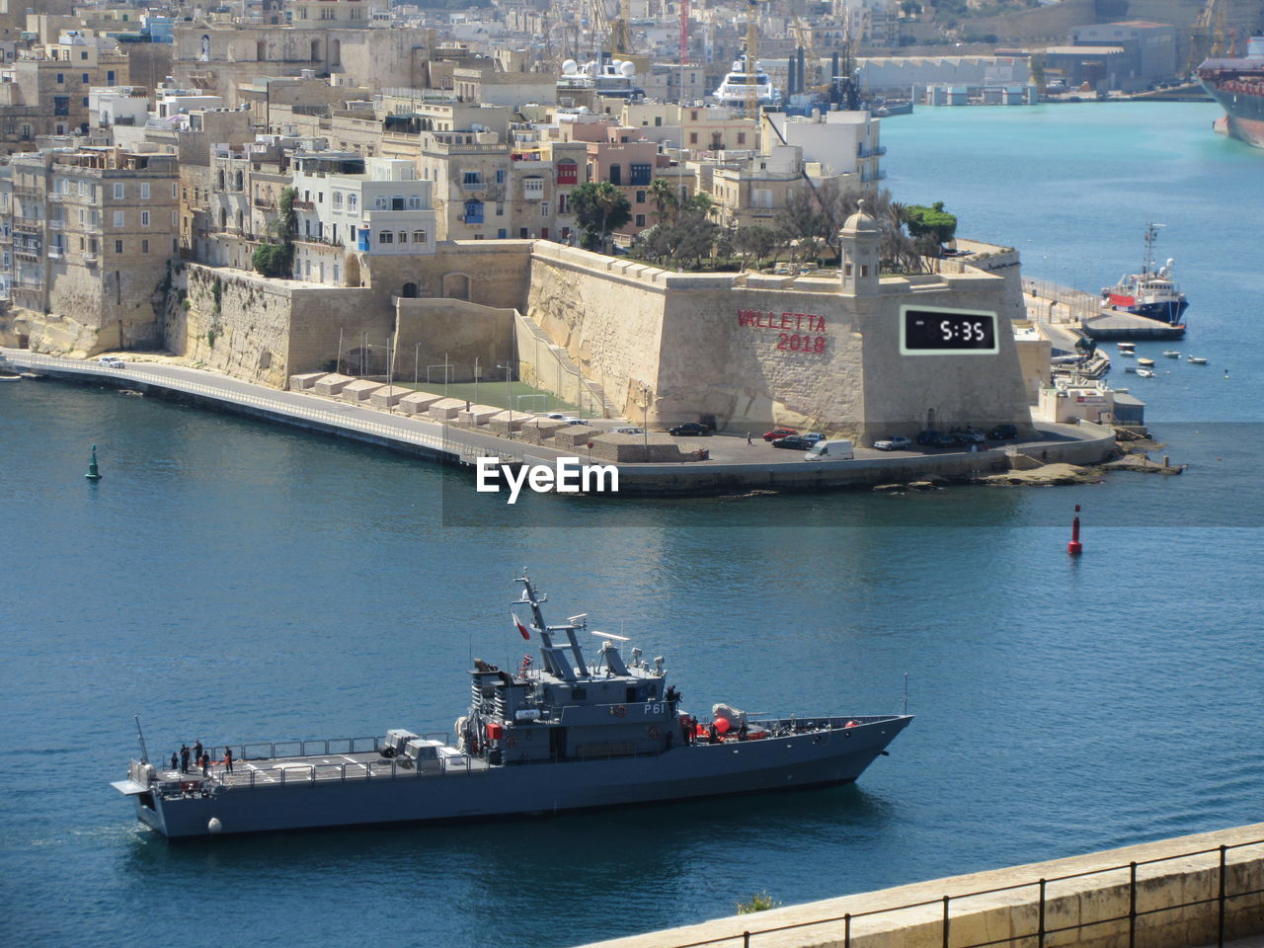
**5:35**
